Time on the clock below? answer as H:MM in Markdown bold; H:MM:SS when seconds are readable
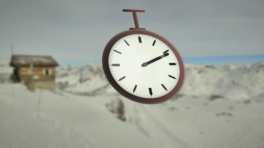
**2:11**
